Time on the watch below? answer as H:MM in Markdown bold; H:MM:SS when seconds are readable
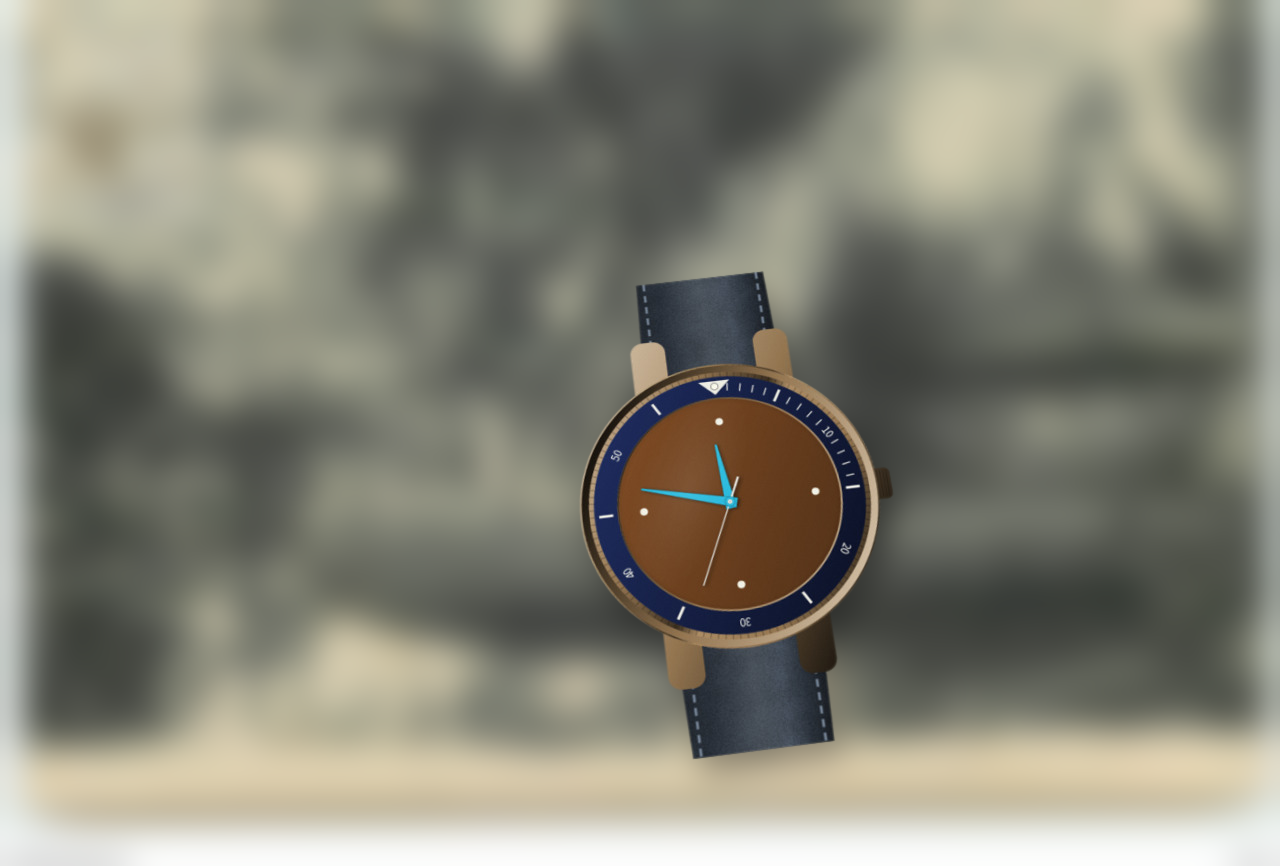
**11:47:34**
